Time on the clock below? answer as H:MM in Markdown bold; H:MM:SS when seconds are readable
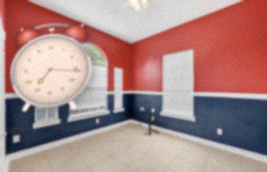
**7:16**
